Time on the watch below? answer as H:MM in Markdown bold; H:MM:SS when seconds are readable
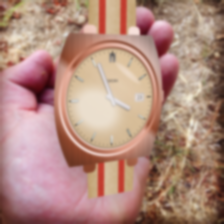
**3:56**
